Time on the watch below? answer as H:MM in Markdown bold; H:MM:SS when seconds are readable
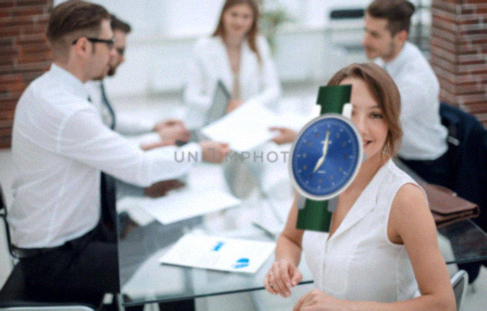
**7:00**
